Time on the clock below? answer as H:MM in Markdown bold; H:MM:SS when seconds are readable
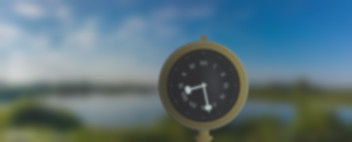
**8:28**
